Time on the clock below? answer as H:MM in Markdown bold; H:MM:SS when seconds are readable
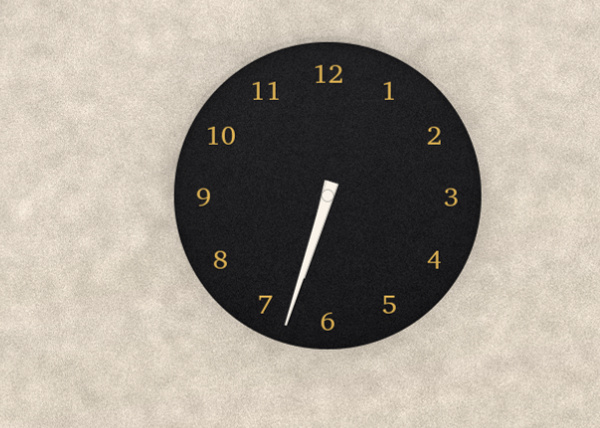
**6:33**
